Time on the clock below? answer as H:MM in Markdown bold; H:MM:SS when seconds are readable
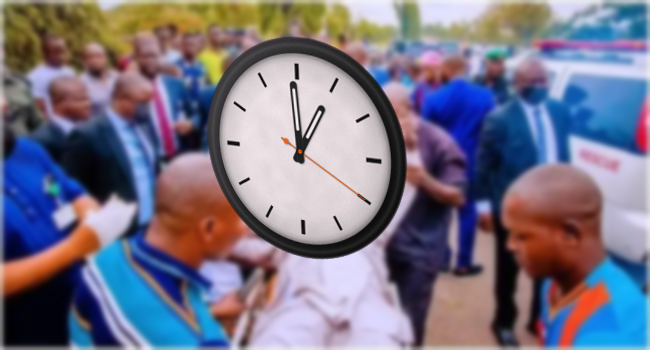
**12:59:20**
